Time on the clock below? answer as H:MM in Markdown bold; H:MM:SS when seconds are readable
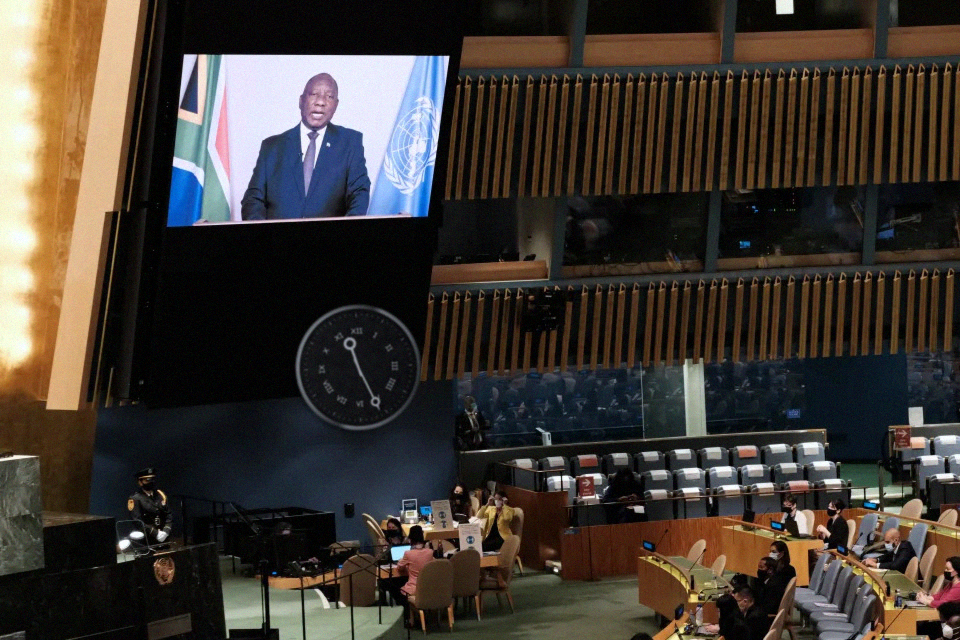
**11:26**
